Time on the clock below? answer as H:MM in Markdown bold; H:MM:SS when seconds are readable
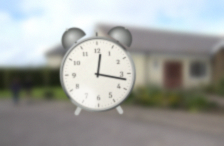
**12:17**
